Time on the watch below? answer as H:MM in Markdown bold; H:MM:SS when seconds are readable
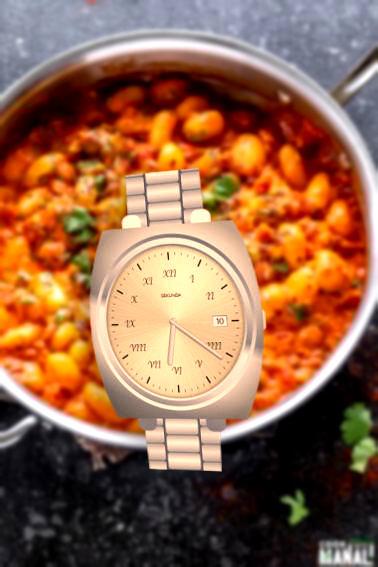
**6:21**
